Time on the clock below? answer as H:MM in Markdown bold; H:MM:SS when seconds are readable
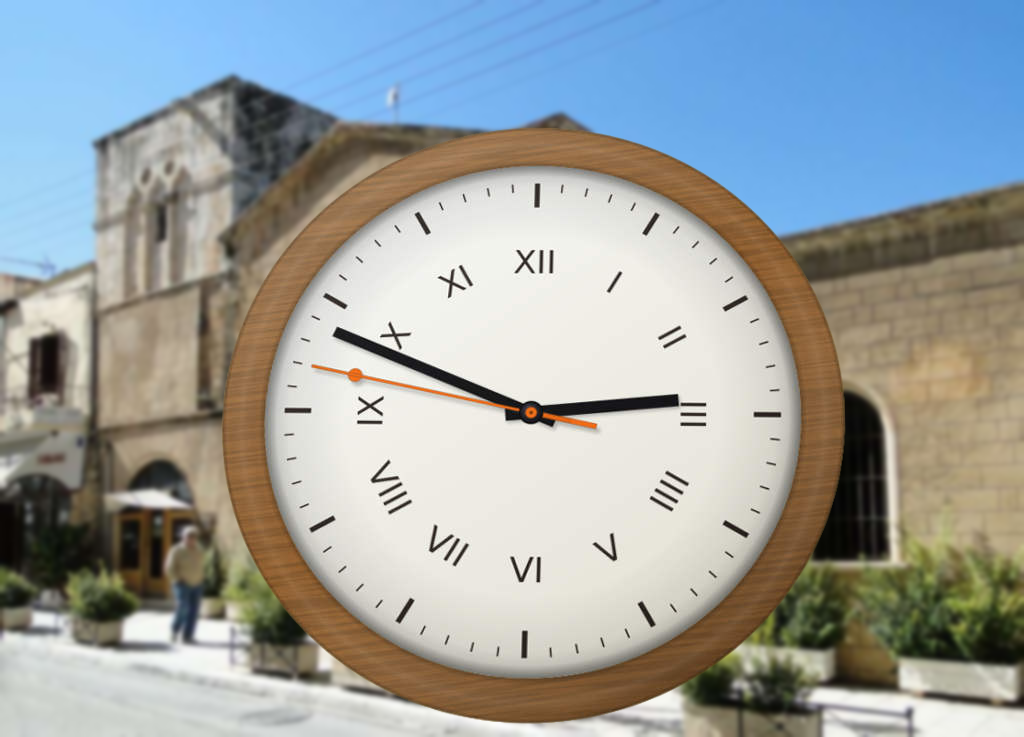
**2:48:47**
